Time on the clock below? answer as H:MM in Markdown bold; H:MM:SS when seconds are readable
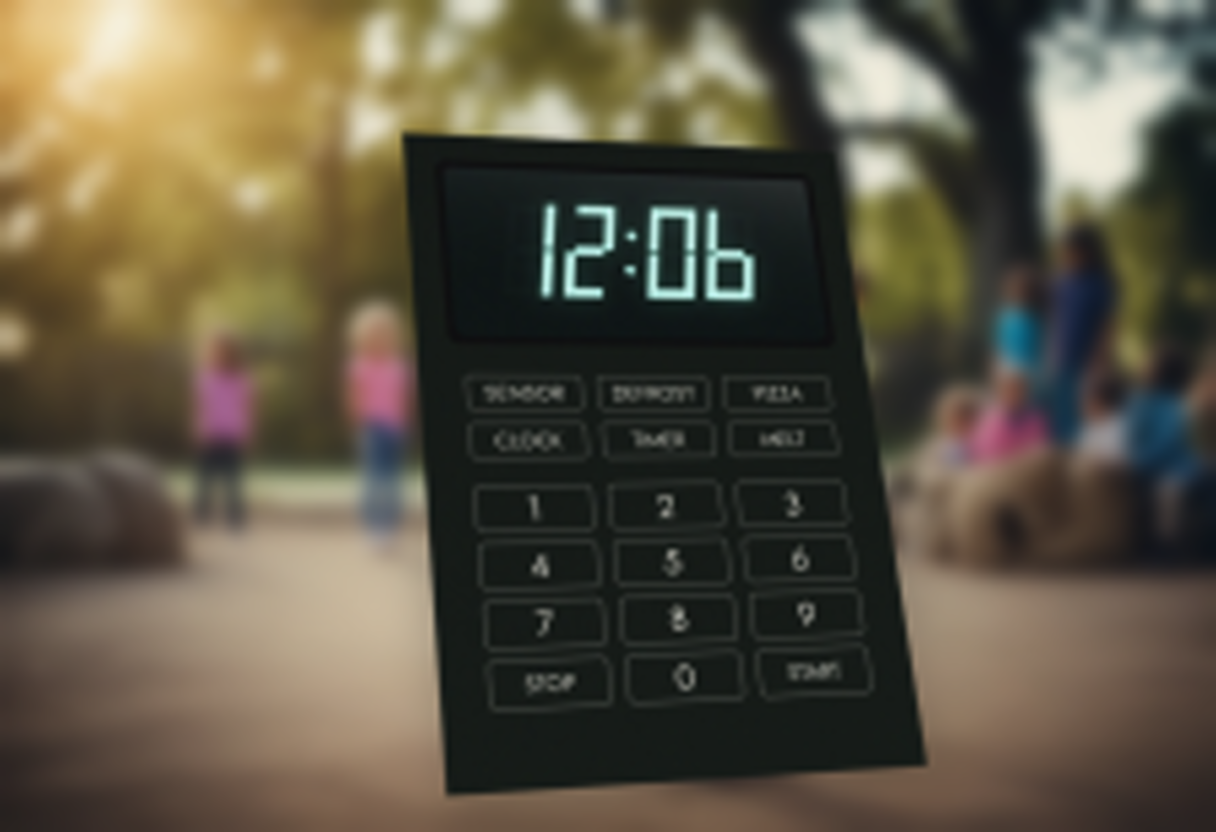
**12:06**
